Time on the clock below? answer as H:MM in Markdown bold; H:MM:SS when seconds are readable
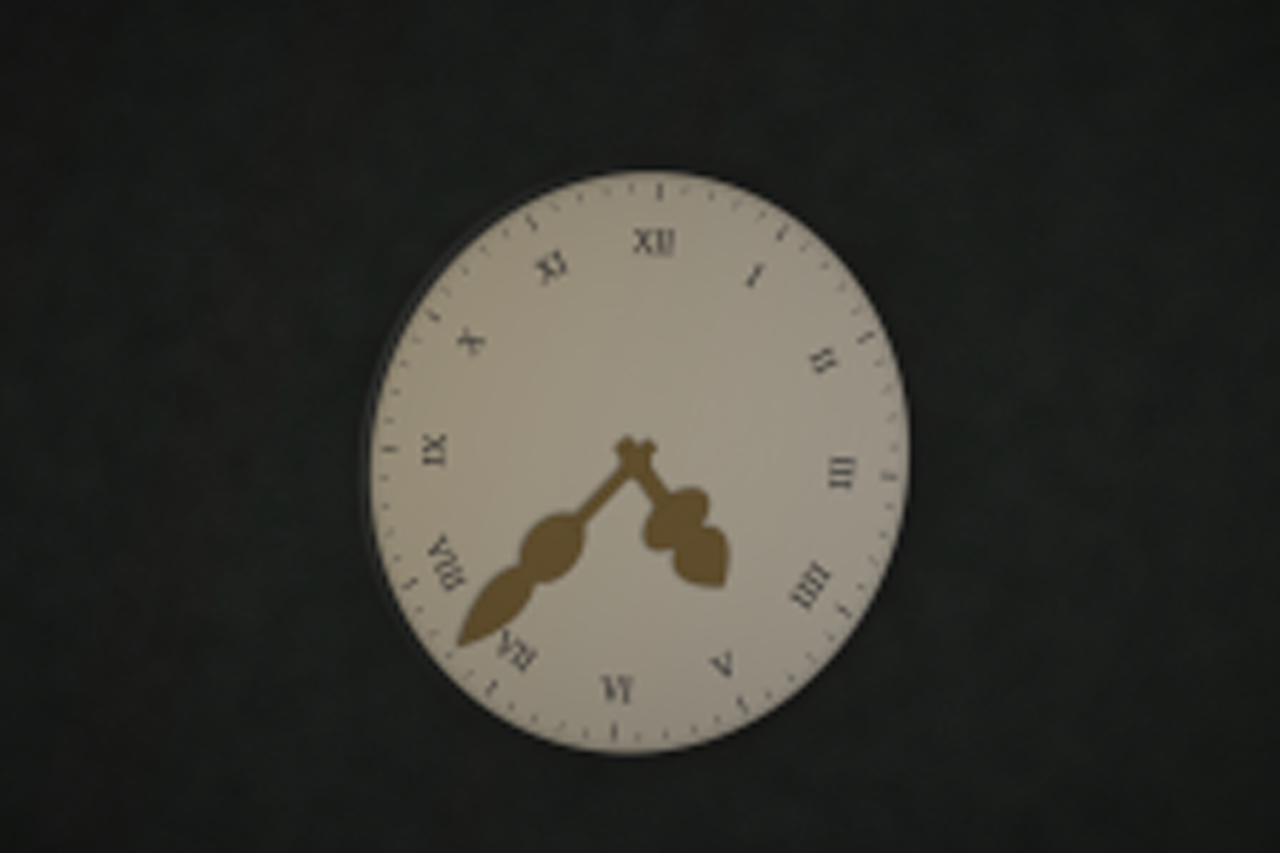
**4:37**
